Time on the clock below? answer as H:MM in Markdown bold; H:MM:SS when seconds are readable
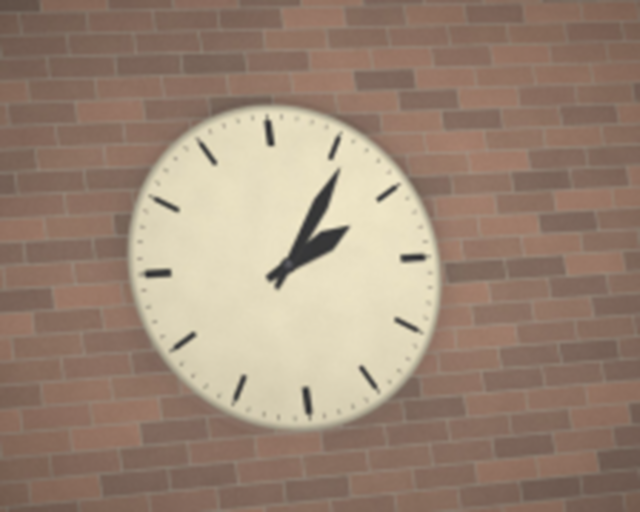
**2:06**
